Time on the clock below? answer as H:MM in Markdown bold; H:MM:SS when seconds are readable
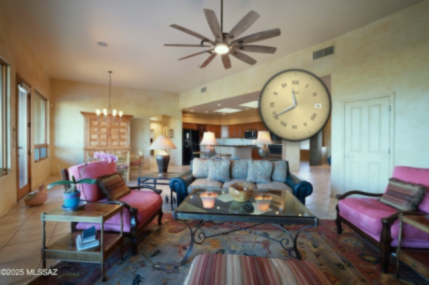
**11:40**
